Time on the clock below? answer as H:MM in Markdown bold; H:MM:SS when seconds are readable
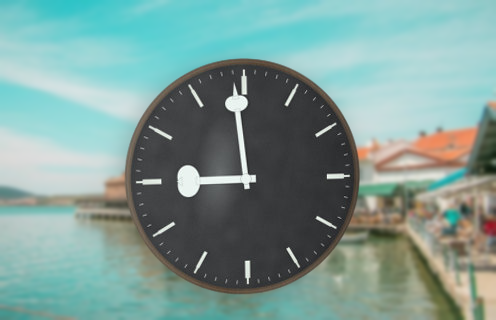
**8:59**
